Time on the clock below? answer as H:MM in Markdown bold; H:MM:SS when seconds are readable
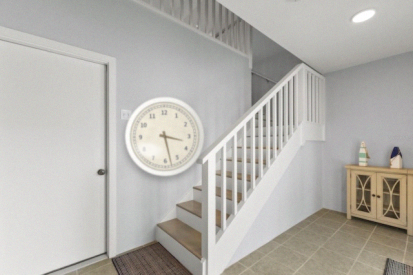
**3:28**
